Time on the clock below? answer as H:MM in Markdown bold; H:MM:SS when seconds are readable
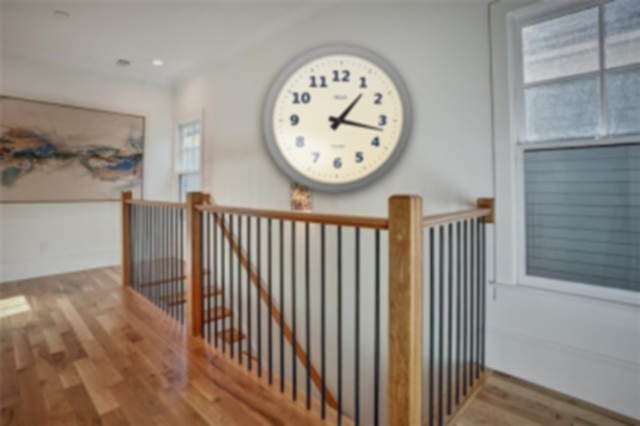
**1:17**
